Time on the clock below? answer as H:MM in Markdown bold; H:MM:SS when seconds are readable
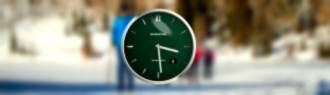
**3:29**
